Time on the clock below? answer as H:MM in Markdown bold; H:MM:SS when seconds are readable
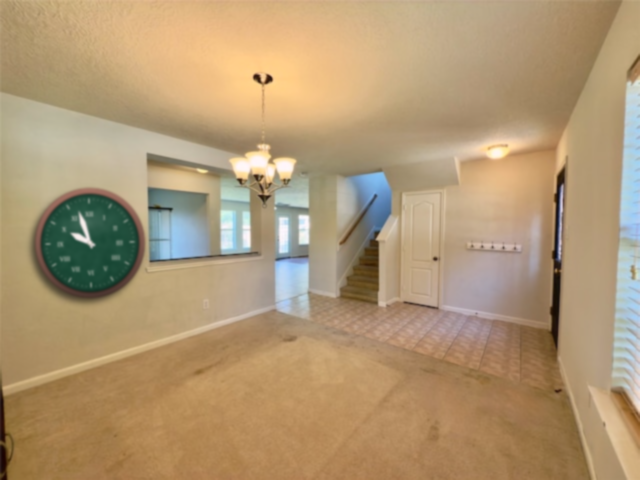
**9:57**
